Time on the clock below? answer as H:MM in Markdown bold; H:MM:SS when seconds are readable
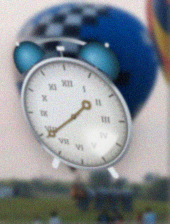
**1:39**
